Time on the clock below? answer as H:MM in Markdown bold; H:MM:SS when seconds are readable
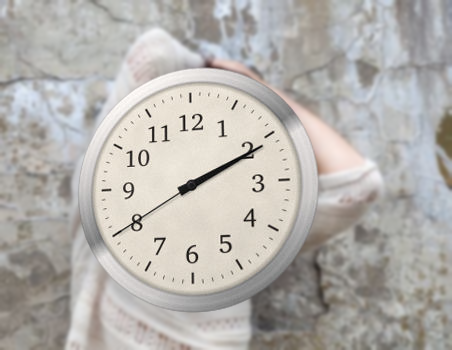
**2:10:40**
